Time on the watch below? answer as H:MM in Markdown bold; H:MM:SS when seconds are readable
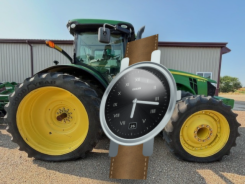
**6:17**
